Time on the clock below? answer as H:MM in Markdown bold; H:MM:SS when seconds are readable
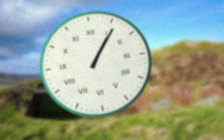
**1:06**
